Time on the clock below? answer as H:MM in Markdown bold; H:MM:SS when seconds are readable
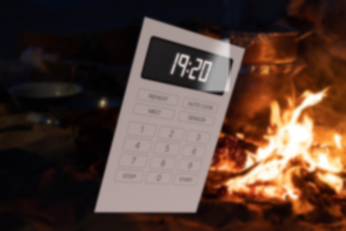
**19:20**
